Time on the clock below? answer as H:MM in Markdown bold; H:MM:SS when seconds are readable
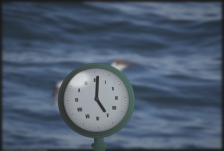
**5:01**
